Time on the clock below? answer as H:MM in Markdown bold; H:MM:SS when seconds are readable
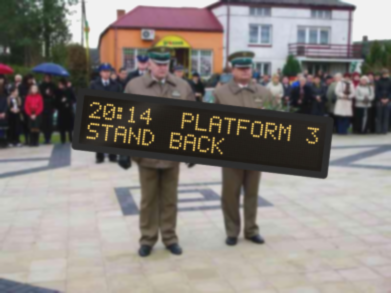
**20:14**
